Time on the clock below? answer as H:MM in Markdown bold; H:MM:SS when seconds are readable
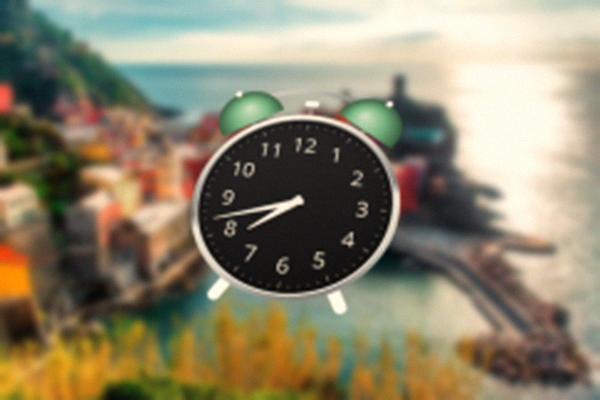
**7:42**
